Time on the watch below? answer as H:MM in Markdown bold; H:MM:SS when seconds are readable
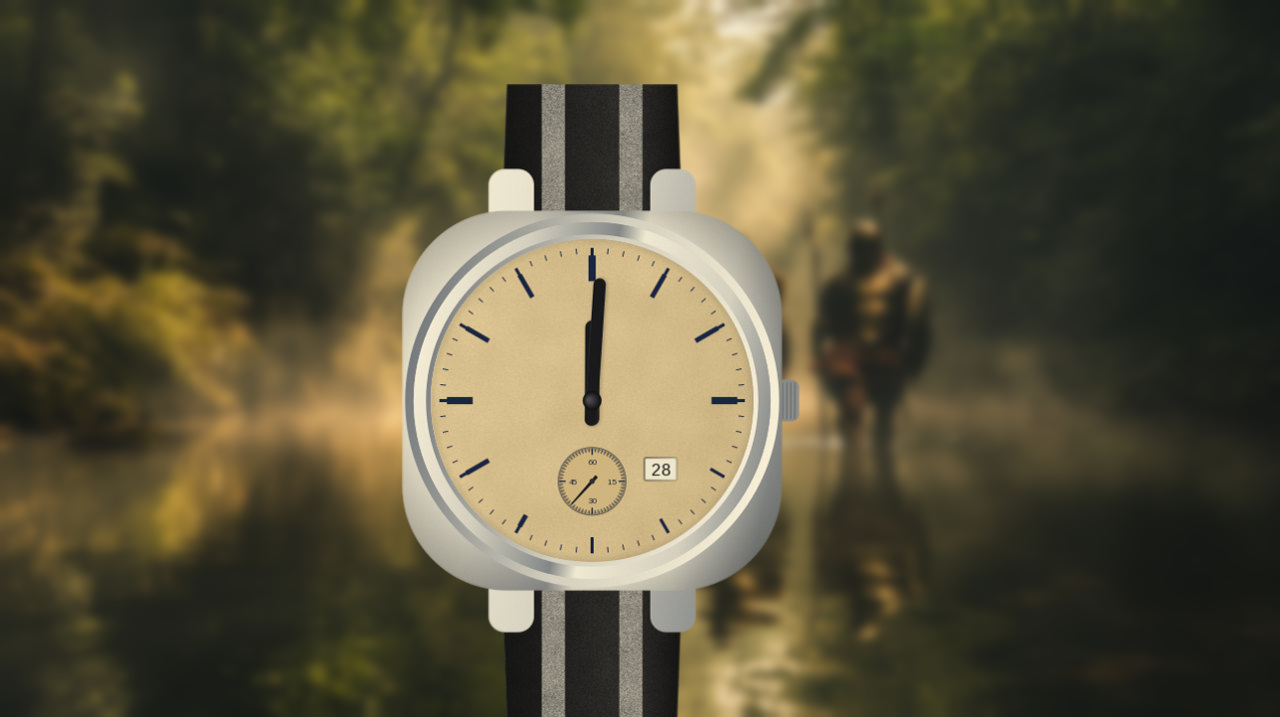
**12:00:37**
